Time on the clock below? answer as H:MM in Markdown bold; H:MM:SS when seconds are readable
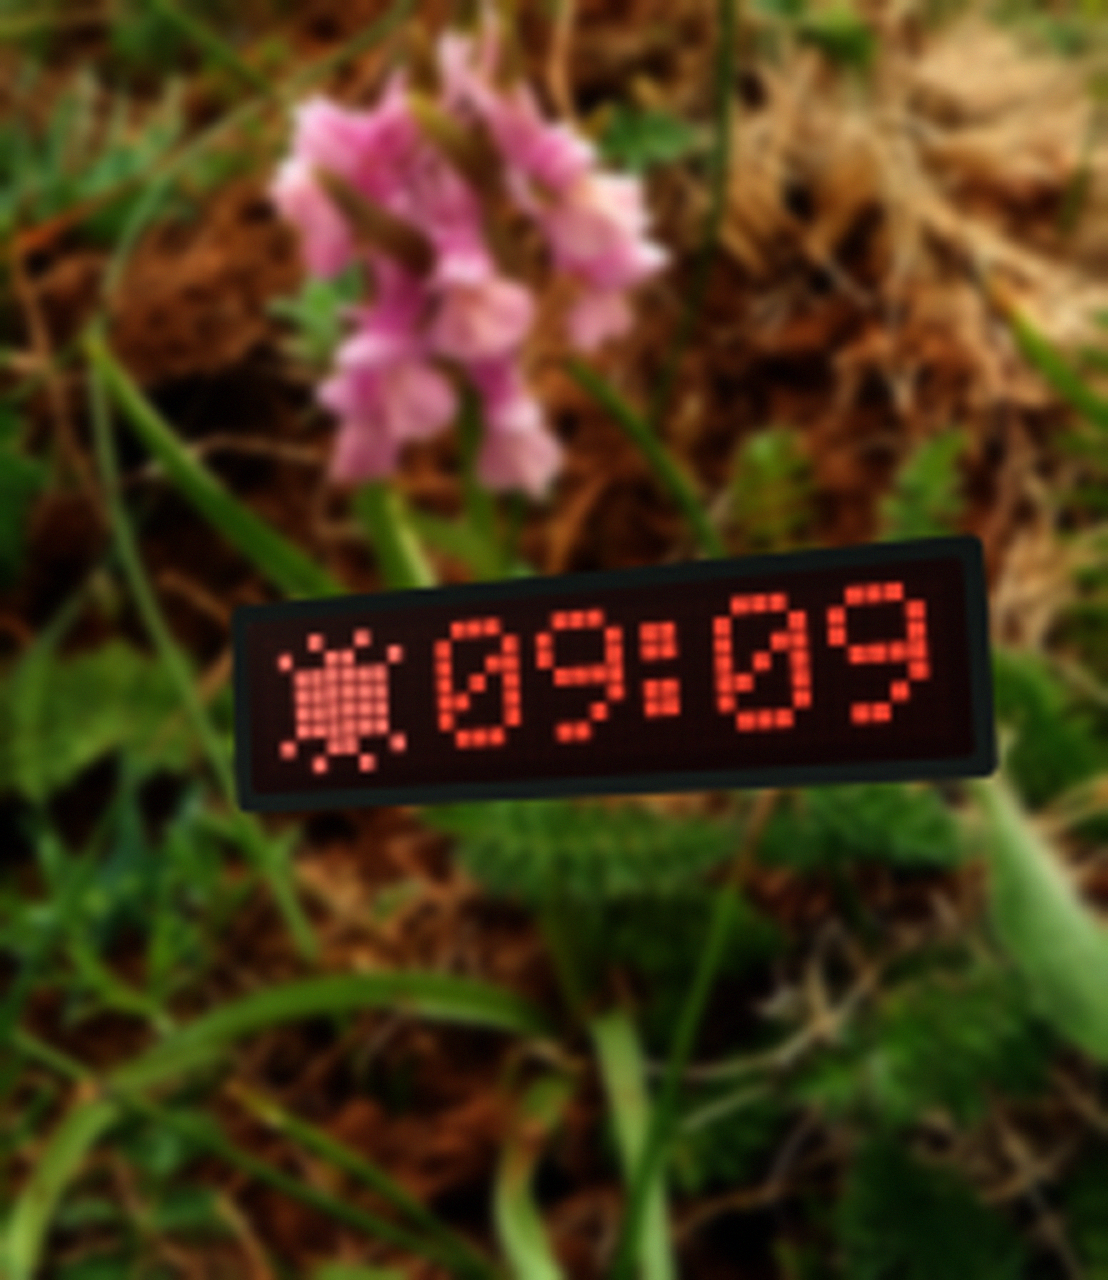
**9:09**
